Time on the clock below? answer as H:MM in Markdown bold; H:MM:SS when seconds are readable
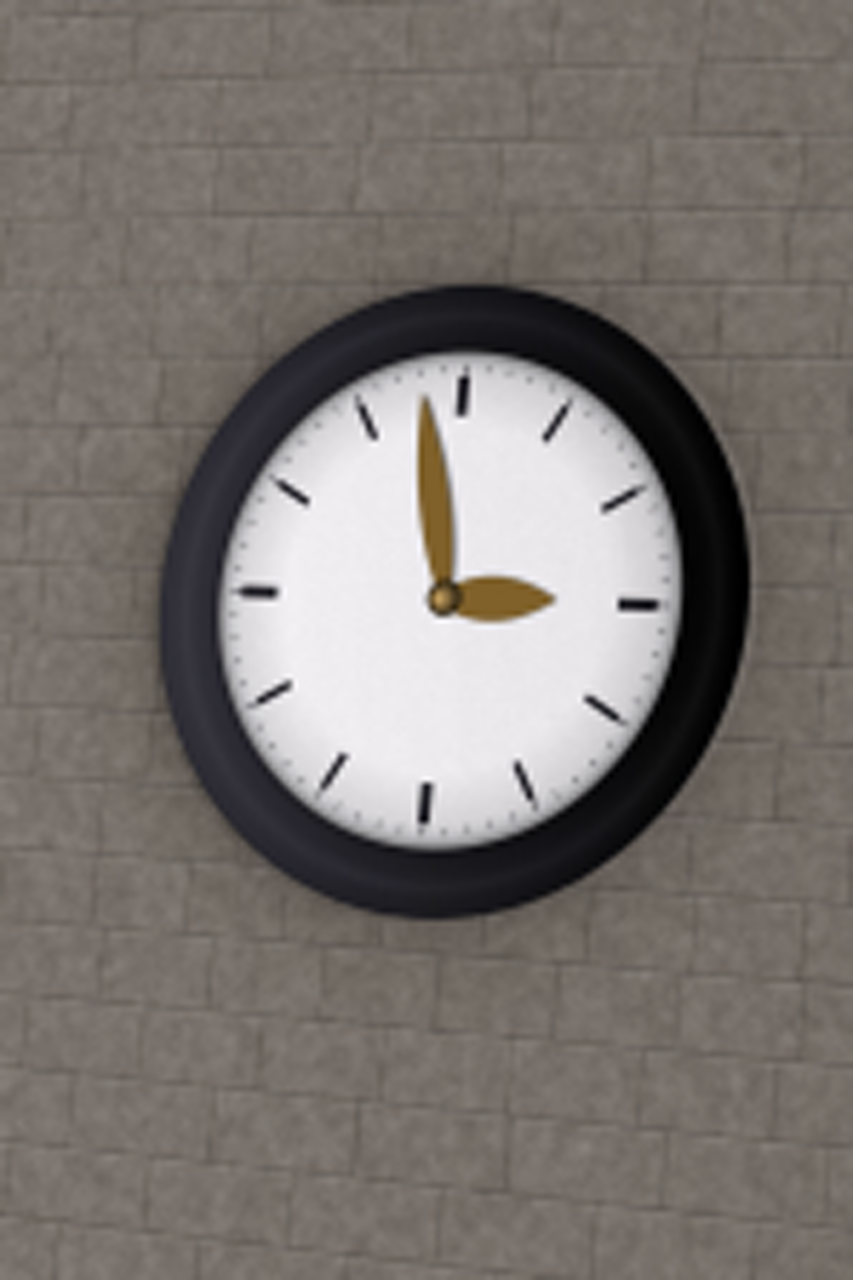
**2:58**
